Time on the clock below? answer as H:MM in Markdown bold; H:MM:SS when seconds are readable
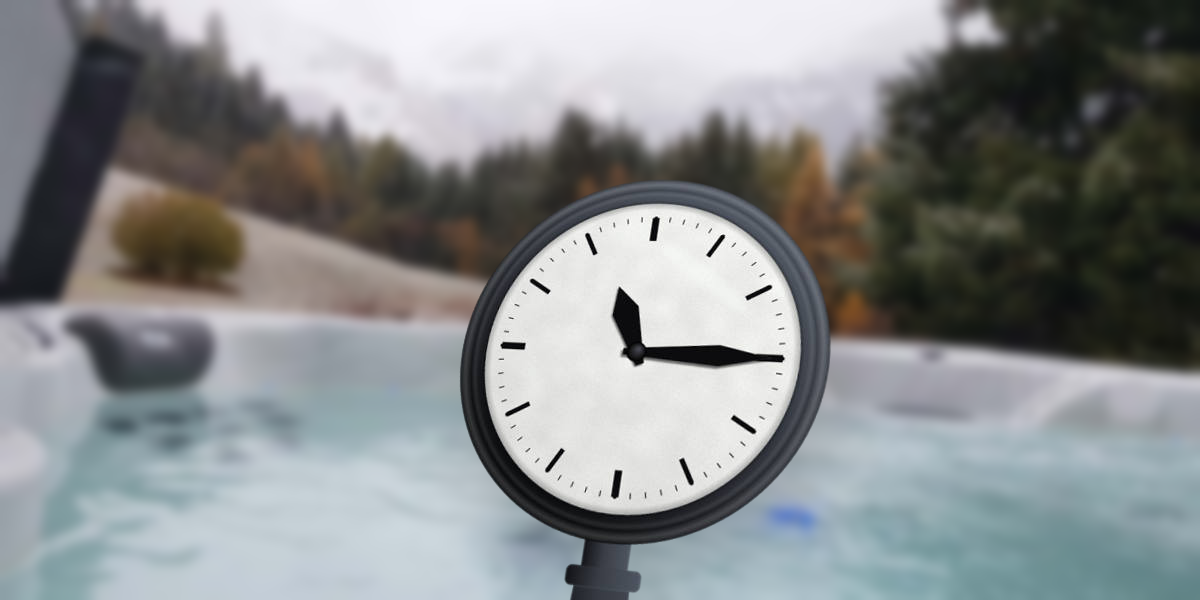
**11:15**
